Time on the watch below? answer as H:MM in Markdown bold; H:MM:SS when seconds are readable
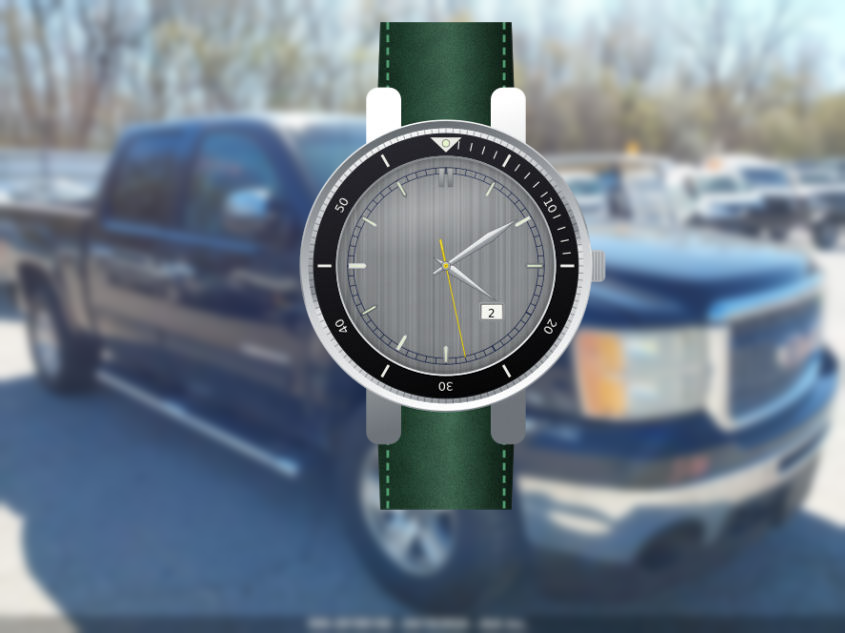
**4:09:28**
